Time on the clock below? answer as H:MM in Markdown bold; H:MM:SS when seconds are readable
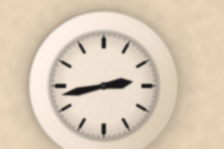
**2:43**
